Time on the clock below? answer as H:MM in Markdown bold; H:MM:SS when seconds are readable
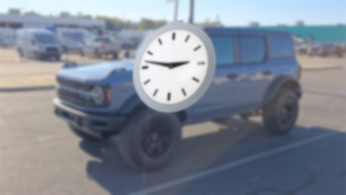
**2:47**
